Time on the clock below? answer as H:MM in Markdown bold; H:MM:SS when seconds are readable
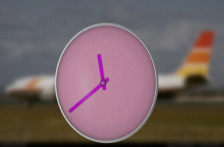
**11:39**
